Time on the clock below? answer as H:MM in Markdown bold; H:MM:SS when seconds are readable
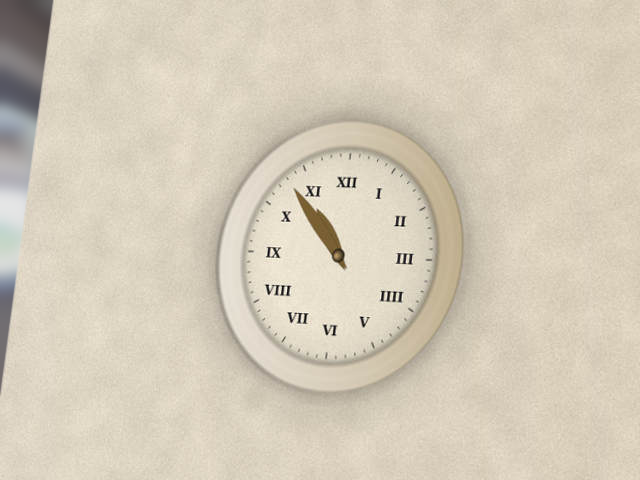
**10:53**
